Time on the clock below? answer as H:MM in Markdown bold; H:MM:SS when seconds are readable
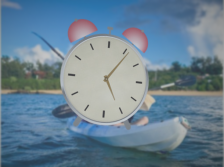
**5:06**
